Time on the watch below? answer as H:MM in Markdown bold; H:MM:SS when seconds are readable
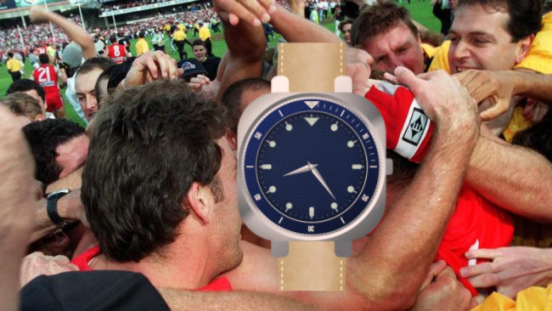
**8:24**
